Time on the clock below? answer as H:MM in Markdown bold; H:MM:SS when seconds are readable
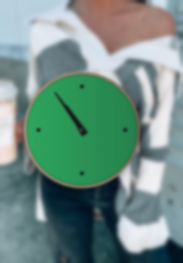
**10:54**
